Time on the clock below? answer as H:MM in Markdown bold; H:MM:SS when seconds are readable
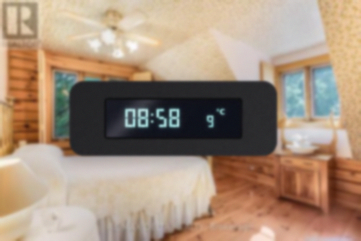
**8:58**
